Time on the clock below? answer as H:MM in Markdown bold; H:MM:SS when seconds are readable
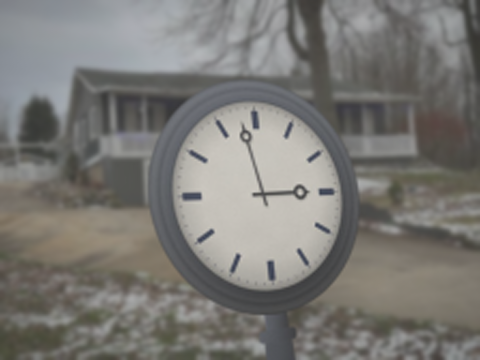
**2:58**
